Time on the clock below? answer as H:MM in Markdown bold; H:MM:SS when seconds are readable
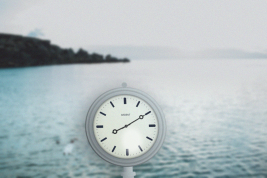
**8:10**
